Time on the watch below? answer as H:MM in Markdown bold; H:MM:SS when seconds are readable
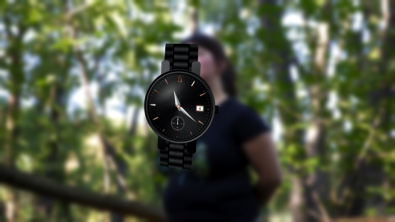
**11:21**
